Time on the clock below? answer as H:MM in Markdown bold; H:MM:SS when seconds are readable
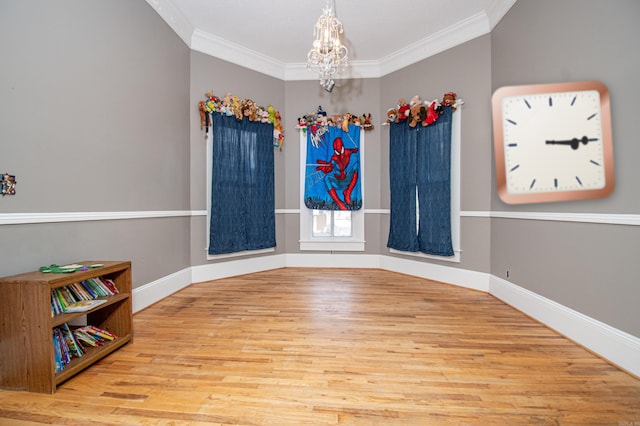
**3:15**
